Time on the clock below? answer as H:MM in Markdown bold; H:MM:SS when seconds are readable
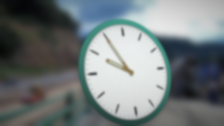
**9:55**
